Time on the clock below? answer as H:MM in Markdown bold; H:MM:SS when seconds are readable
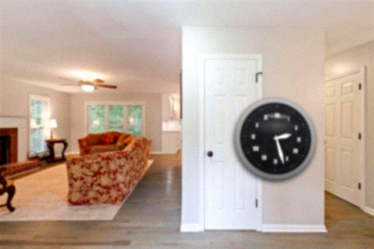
**2:27**
